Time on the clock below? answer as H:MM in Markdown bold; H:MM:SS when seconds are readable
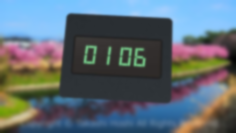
**1:06**
